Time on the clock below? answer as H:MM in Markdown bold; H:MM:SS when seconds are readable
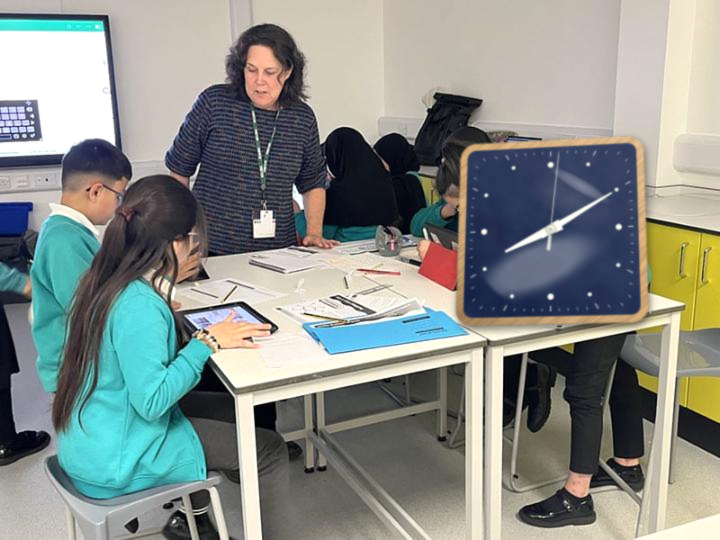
**8:10:01**
